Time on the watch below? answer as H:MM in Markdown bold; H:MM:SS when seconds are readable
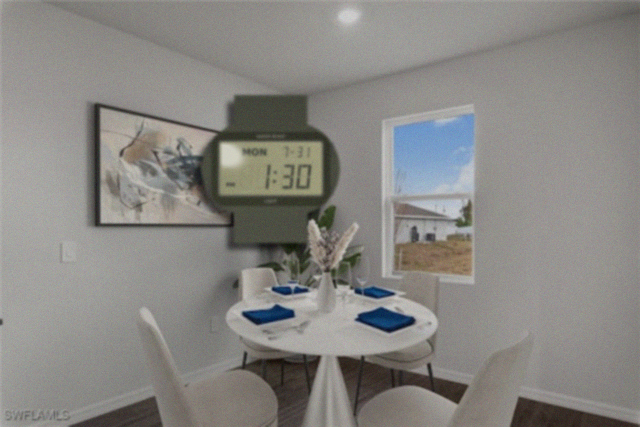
**1:30**
